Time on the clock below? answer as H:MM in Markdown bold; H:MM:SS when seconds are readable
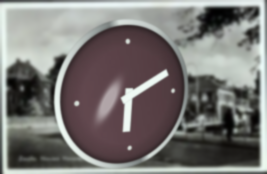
**6:11**
